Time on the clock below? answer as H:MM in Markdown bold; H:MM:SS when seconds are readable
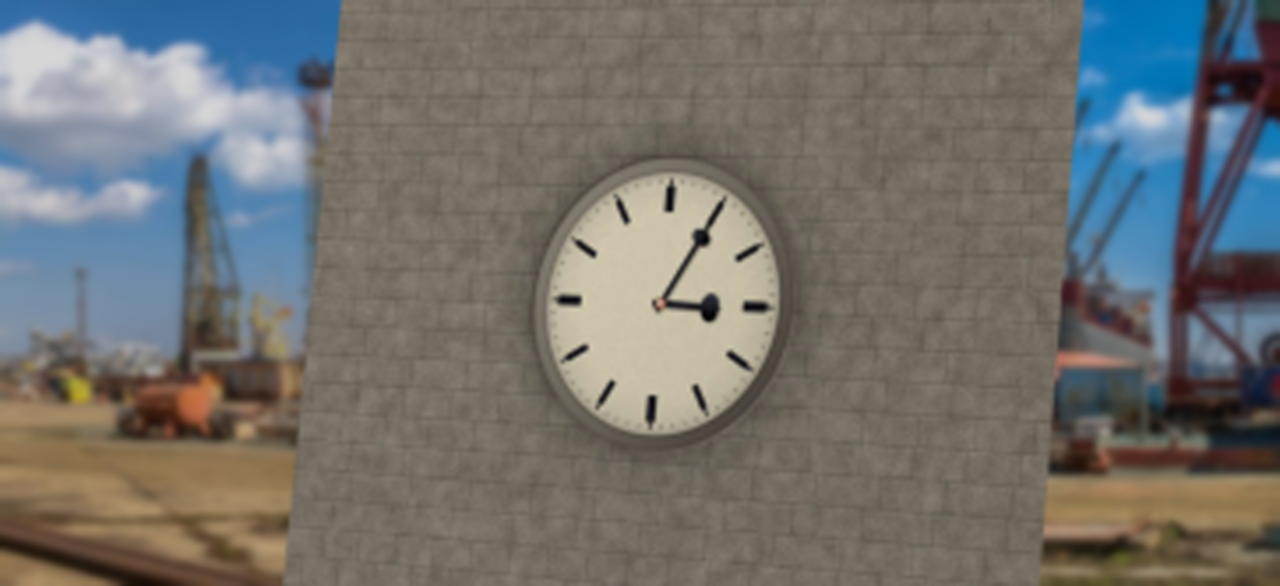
**3:05**
